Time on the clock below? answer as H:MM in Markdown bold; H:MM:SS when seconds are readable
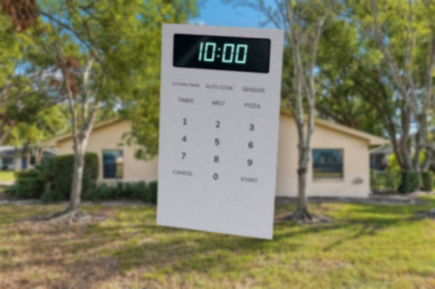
**10:00**
